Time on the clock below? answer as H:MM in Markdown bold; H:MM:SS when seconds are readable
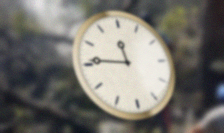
**11:46**
